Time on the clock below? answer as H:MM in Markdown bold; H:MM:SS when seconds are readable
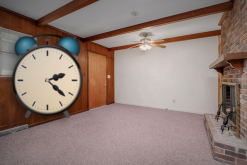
**2:22**
